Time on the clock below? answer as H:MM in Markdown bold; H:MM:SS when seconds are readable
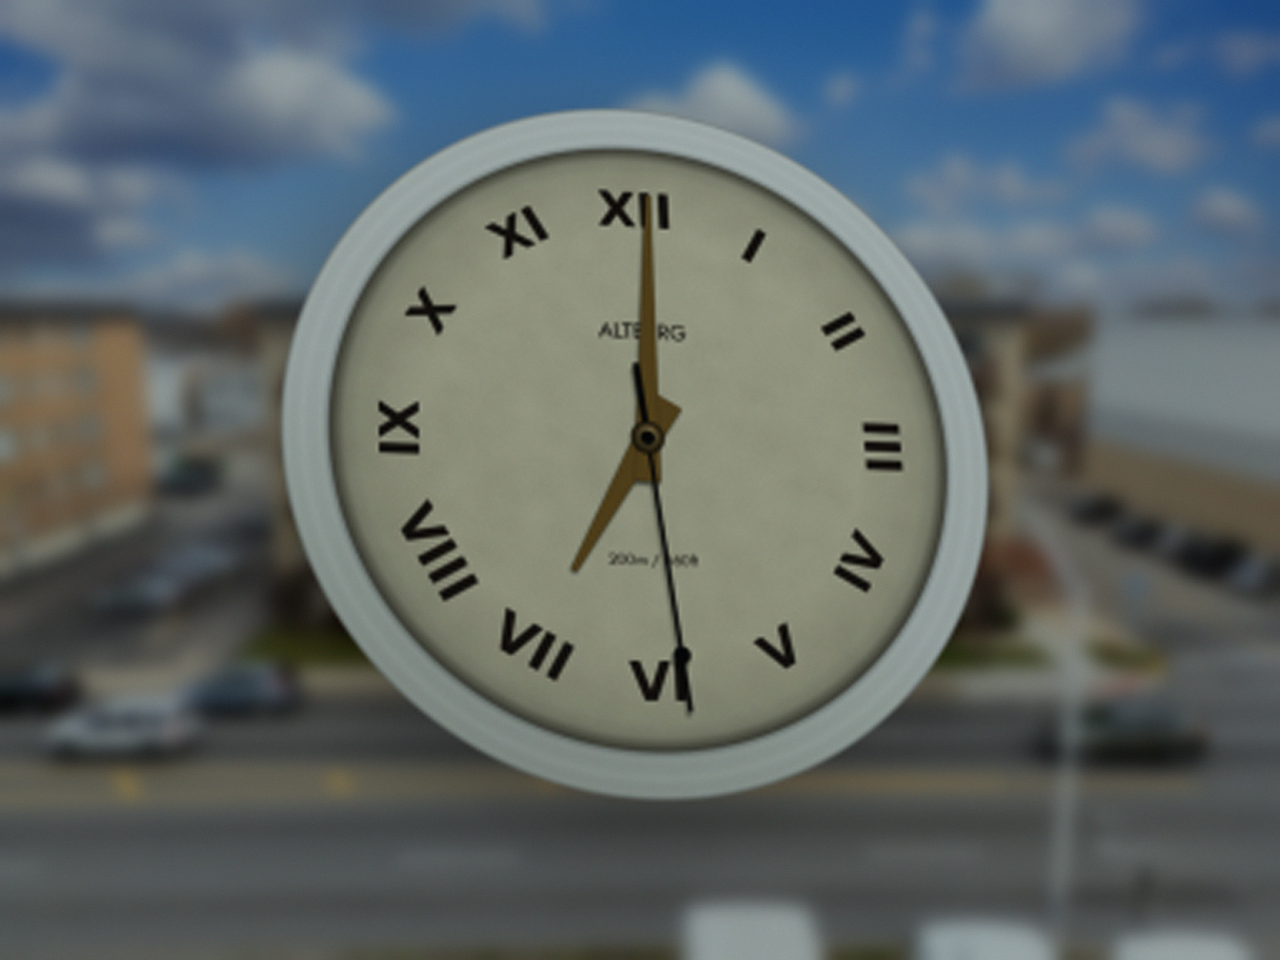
**7:00:29**
